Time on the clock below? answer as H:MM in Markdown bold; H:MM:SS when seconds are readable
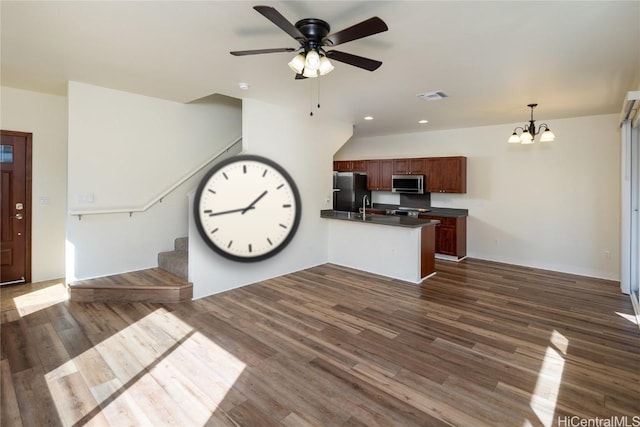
**1:44**
